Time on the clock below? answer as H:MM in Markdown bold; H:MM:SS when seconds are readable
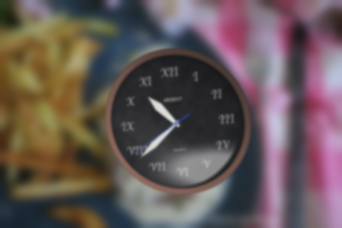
**10:38:40**
